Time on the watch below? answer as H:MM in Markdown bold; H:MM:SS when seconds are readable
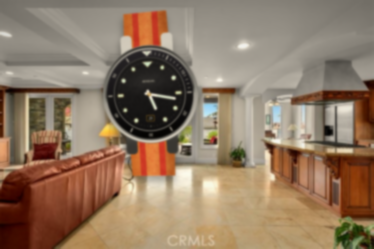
**5:17**
